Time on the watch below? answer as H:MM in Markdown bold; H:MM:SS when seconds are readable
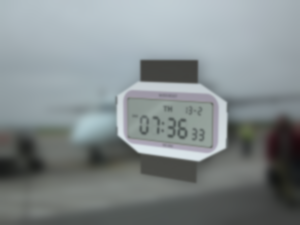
**7:36**
